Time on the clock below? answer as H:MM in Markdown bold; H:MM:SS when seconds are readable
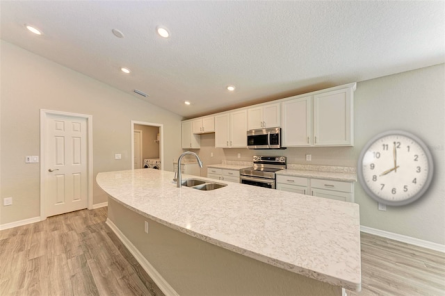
**7:59**
